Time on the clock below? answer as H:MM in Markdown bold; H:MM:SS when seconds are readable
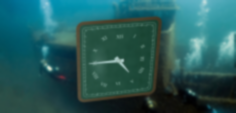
**4:45**
